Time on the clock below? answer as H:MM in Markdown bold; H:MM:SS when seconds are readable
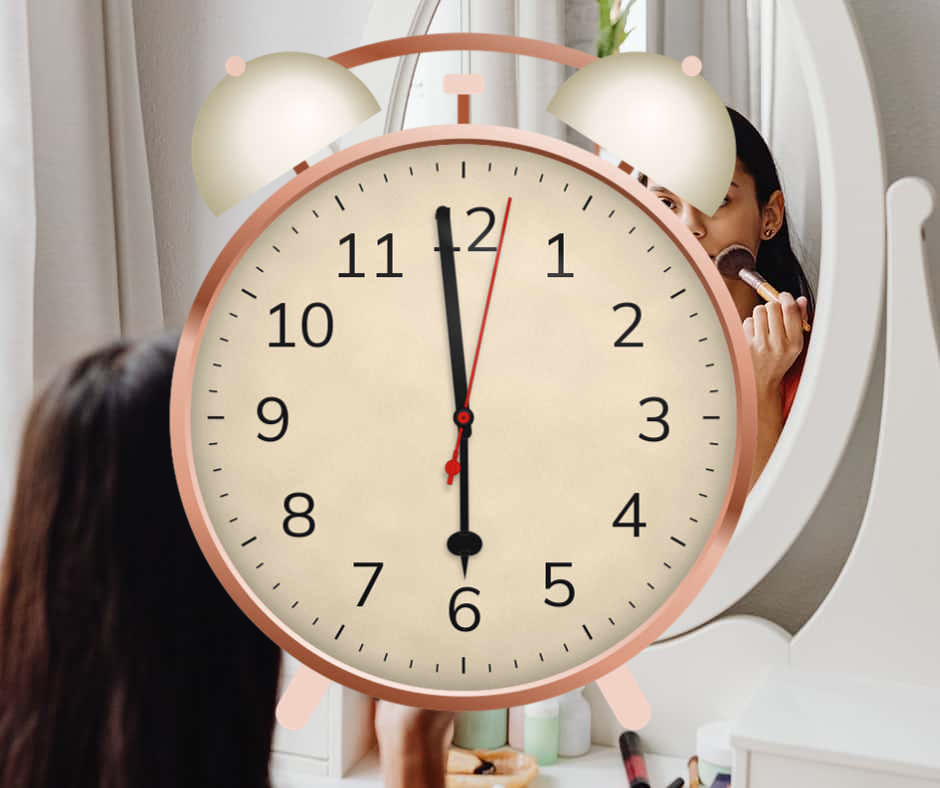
**5:59:02**
